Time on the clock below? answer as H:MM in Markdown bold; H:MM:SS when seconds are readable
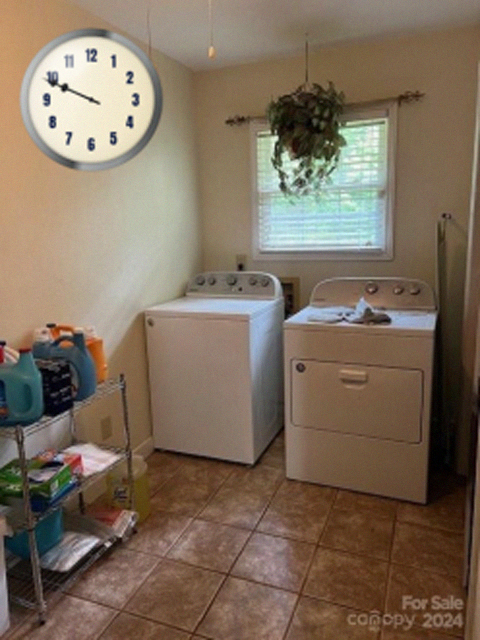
**9:49**
